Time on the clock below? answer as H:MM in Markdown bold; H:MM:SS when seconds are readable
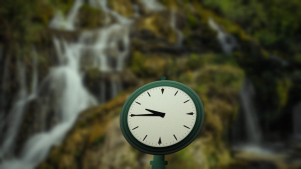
**9:45**
